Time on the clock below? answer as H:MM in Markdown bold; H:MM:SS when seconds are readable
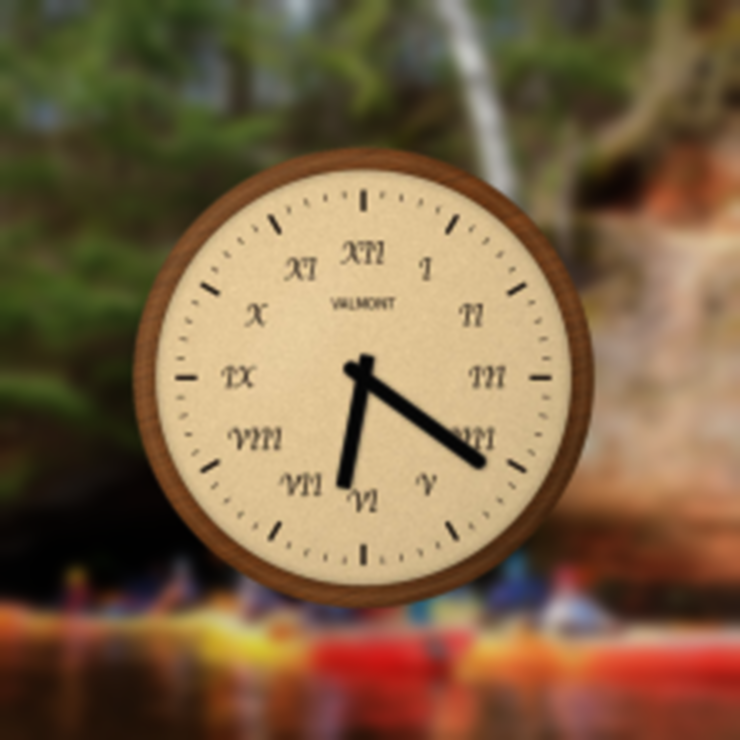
**6:21**
